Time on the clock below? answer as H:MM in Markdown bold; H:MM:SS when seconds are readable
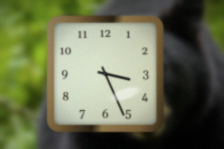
**3:26**
